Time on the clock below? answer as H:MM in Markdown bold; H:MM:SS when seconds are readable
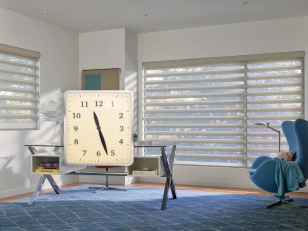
**11:27**
